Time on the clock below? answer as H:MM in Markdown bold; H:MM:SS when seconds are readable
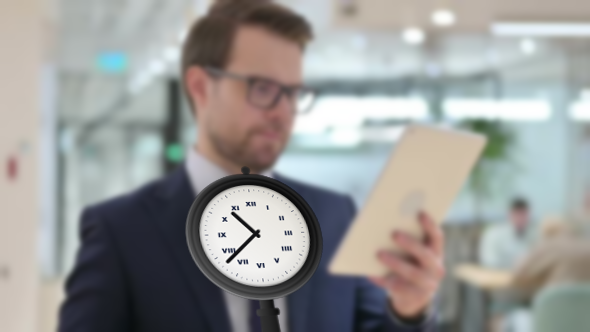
**10:38**
